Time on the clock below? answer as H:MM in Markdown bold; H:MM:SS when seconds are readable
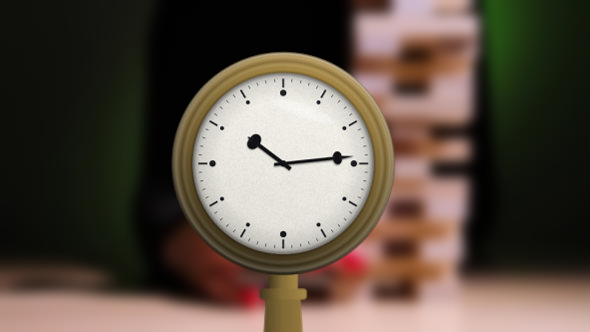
**10:14**
